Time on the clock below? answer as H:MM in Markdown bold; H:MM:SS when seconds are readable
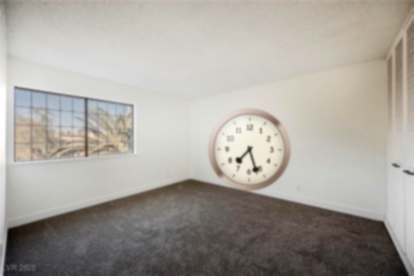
**7:27**
